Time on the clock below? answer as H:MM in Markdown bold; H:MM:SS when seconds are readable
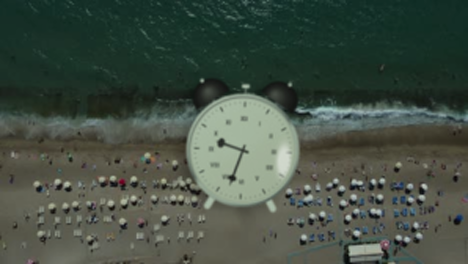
**9:33**
